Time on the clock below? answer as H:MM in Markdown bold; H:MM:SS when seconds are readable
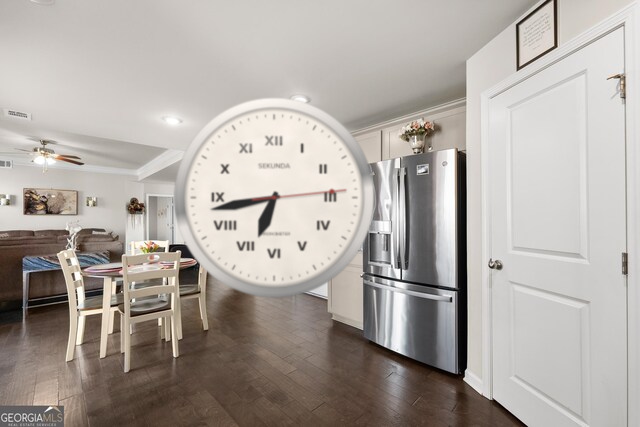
**6:43:14**
